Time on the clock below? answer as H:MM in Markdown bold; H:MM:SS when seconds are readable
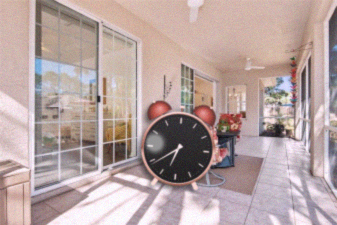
**6:39**
